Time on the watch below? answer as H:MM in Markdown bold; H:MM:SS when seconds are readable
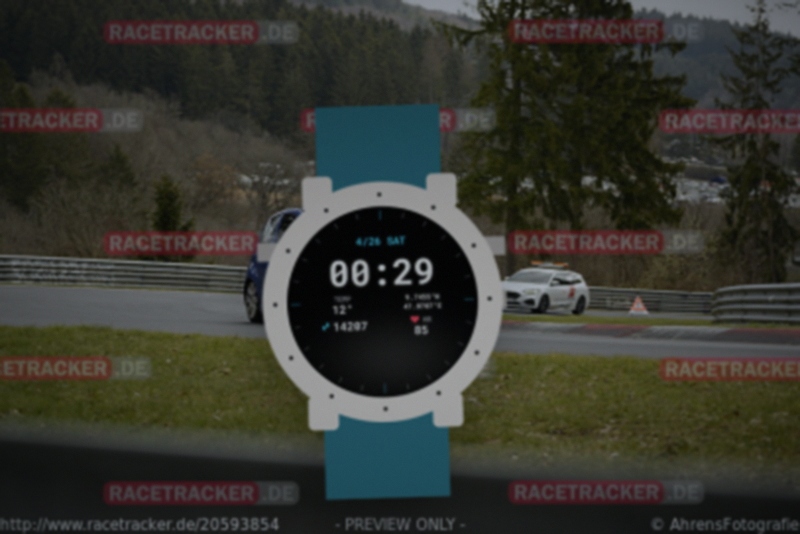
**0:29**
